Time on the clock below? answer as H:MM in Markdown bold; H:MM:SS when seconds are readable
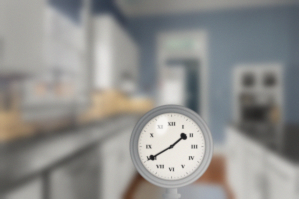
**1:40**
